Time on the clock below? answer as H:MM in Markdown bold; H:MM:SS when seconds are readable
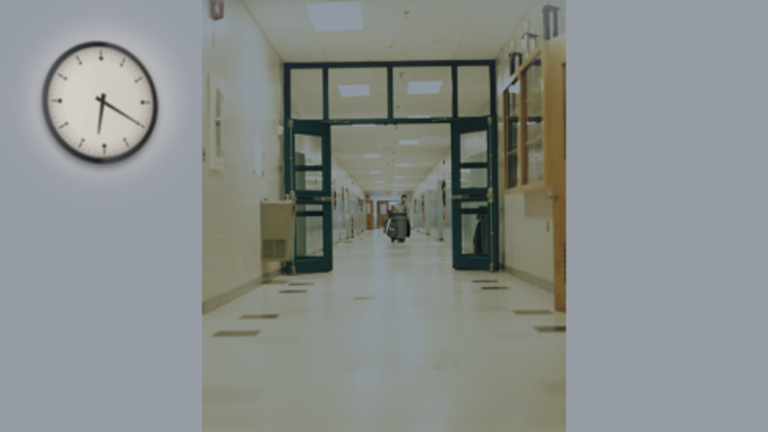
**6:20**
